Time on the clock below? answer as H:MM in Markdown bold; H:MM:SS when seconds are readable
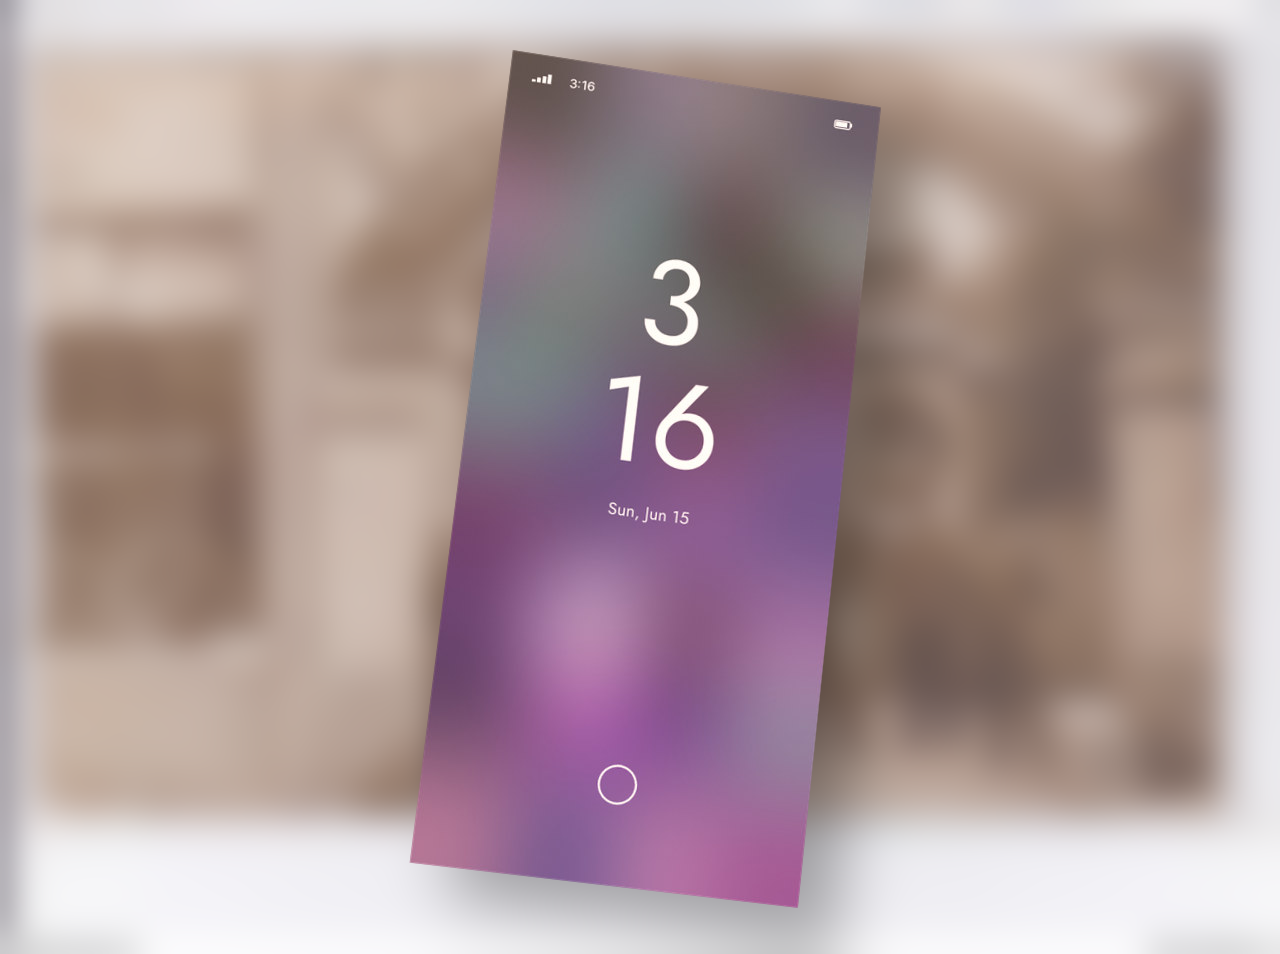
**3:16**
